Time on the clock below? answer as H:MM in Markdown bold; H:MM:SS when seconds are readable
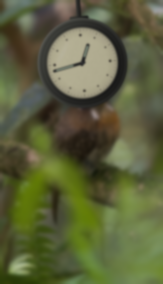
**12:43**
